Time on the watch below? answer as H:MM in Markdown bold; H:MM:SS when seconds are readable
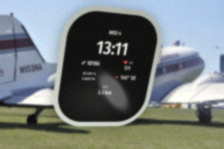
**13:11**
